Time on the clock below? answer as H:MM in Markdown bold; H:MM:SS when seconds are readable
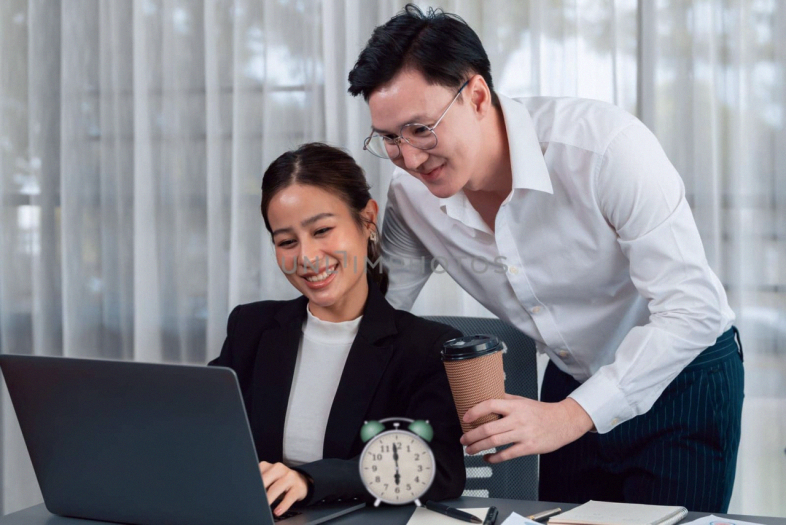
**5:59**
